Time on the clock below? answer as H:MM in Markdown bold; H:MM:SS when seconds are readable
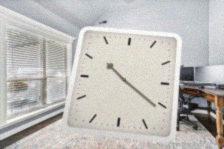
**10:21**
